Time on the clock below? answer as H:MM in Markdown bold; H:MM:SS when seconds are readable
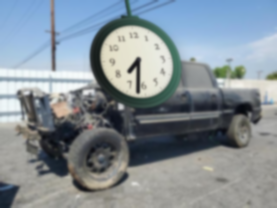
**7:32**
